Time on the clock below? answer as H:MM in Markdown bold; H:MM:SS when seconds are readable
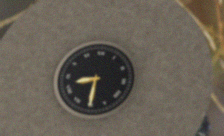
**8:30**
